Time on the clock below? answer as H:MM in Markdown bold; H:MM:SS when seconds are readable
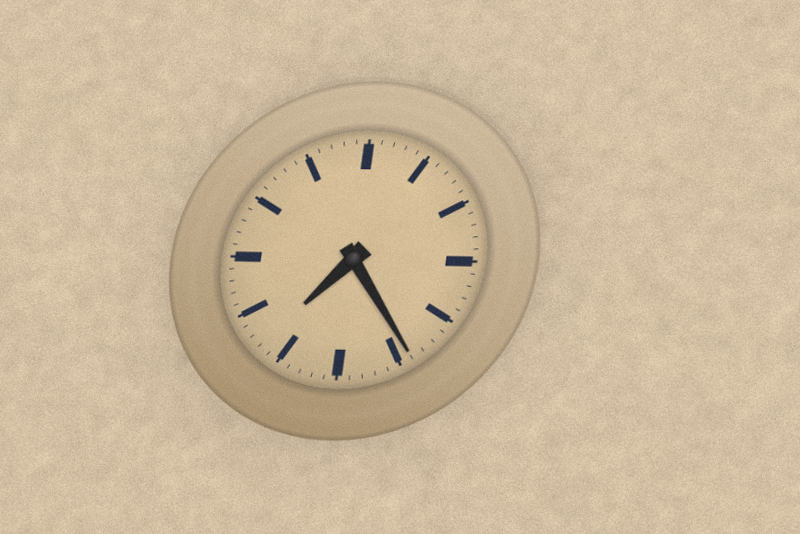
**7:24**
